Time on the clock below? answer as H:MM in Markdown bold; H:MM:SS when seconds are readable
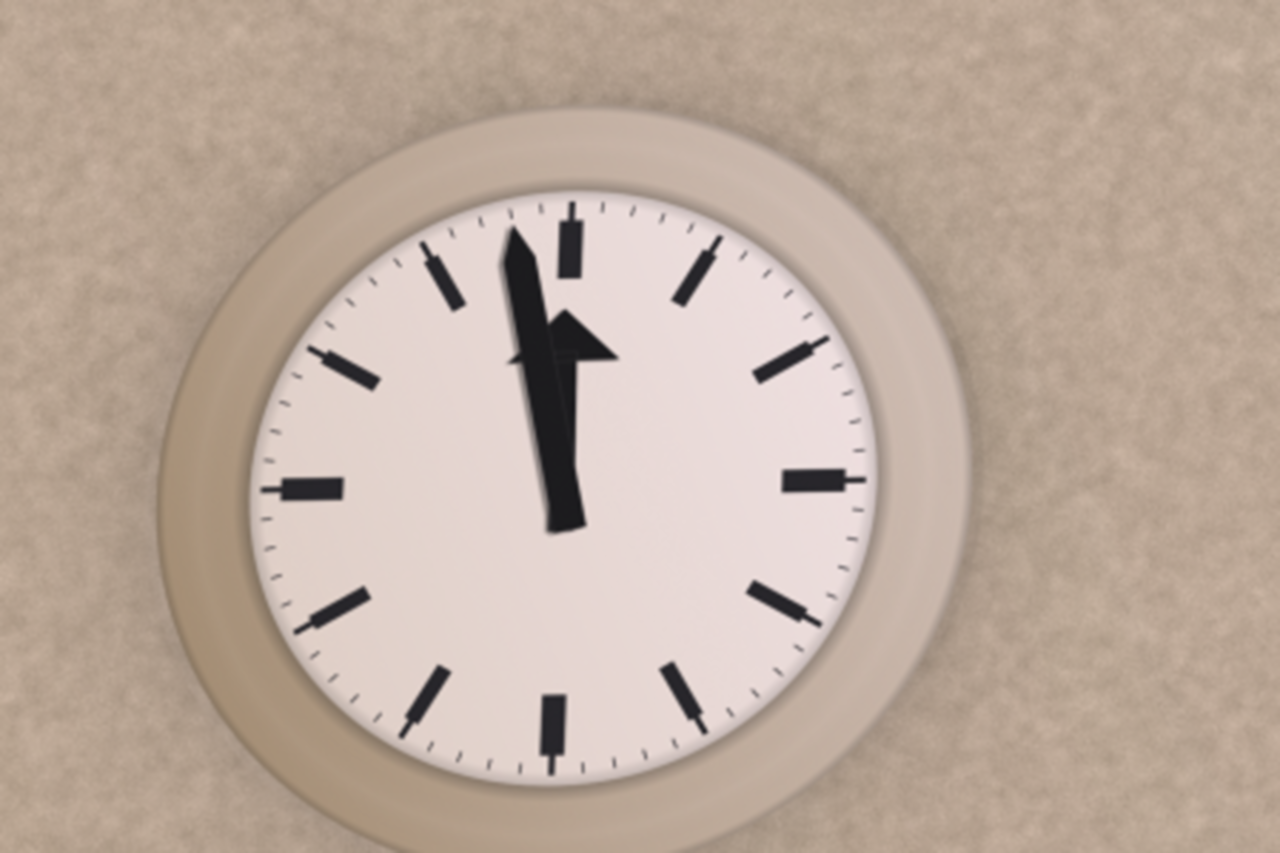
**11:58**
